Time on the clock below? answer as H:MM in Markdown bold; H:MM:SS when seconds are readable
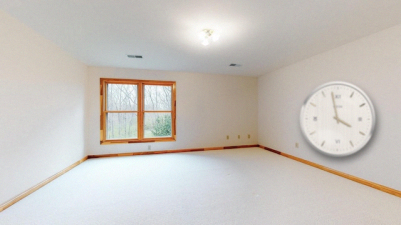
**3:58**
